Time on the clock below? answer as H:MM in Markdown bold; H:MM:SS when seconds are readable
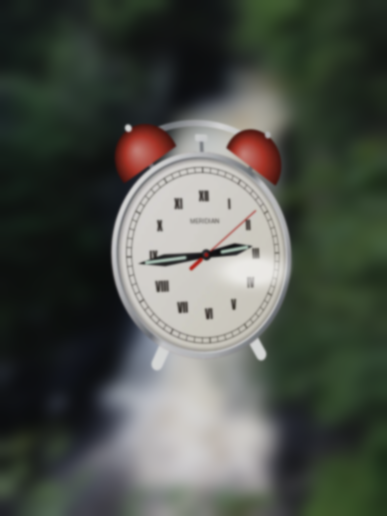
**2:44:09**
